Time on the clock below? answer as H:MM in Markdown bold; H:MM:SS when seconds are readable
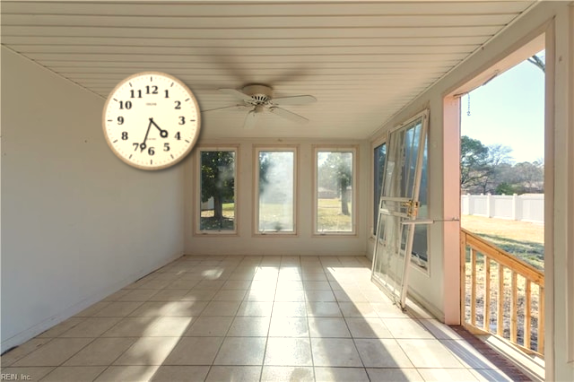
**4:33**
